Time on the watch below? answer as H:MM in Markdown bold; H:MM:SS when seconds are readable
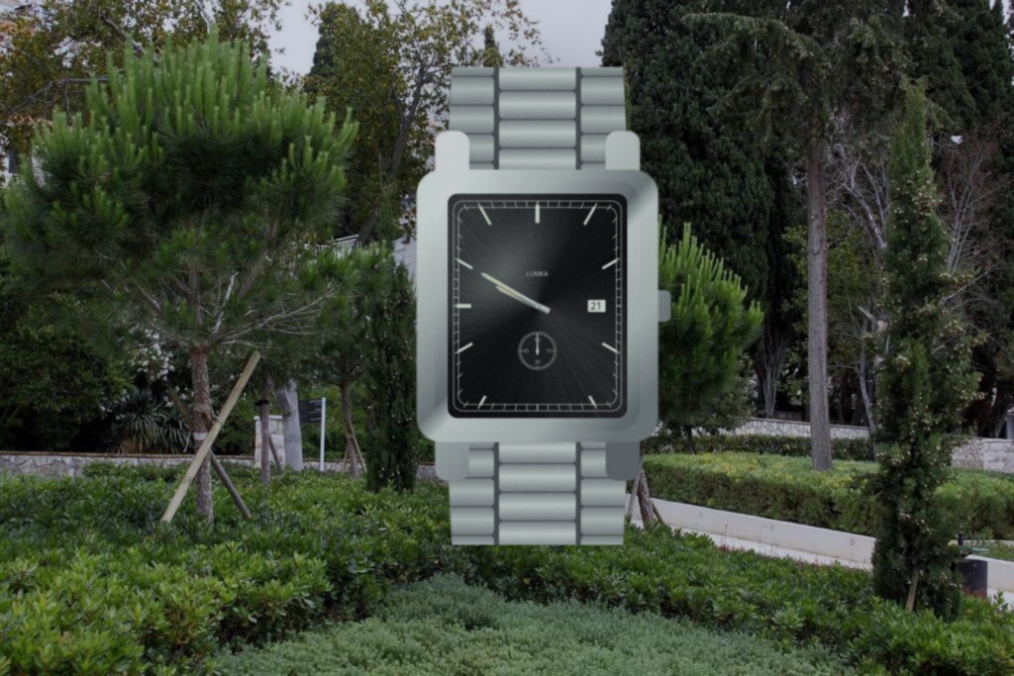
**9:50**
